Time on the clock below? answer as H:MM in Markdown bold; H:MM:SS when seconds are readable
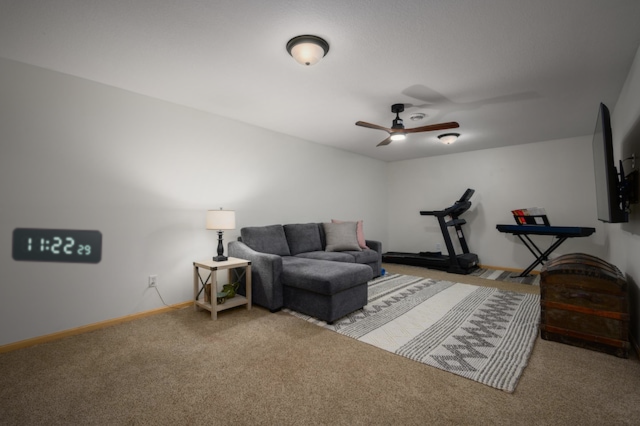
**11:22**
